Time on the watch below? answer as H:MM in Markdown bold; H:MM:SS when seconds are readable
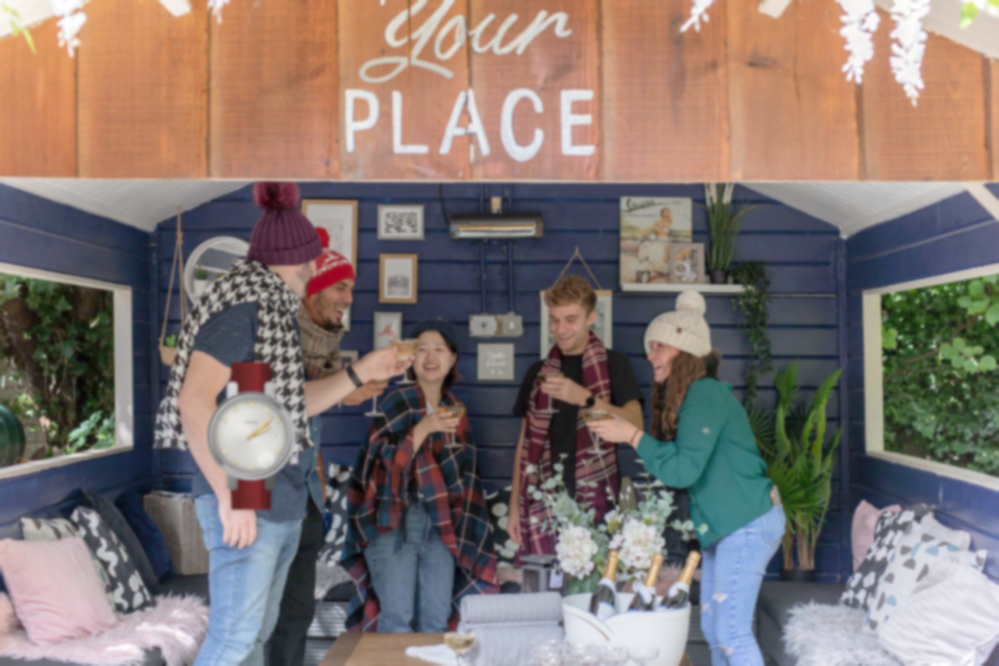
**2:08**
